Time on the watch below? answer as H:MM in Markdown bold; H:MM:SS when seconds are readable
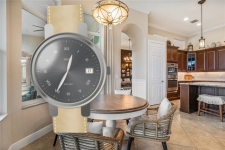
**12:35**
